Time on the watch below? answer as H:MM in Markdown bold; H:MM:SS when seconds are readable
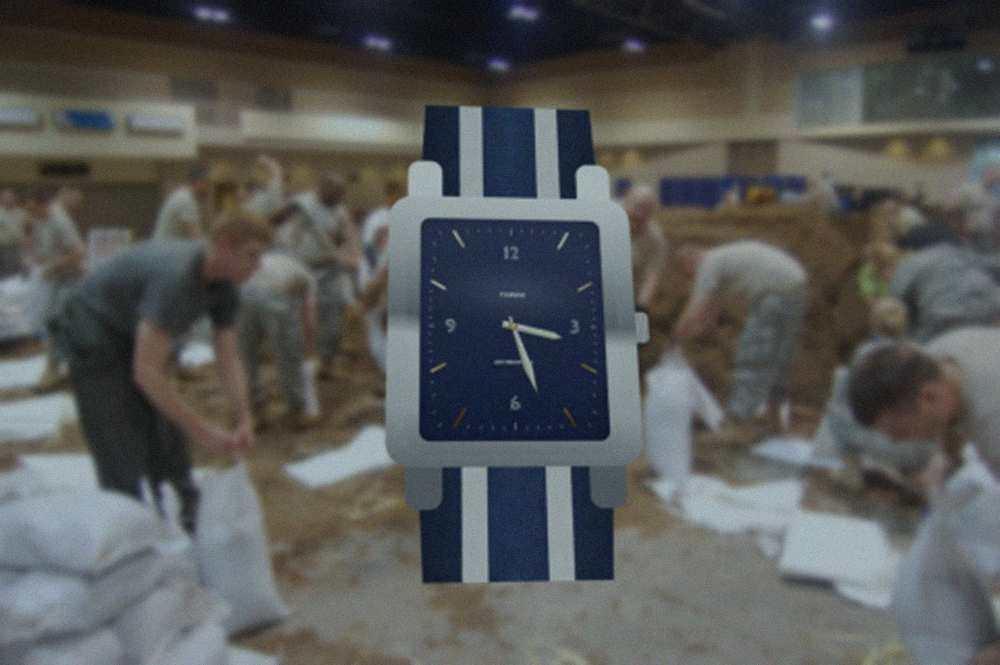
**3:27**
